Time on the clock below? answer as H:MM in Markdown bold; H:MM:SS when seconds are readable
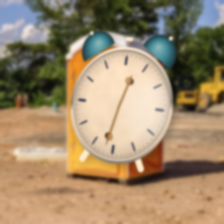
**12:32**
